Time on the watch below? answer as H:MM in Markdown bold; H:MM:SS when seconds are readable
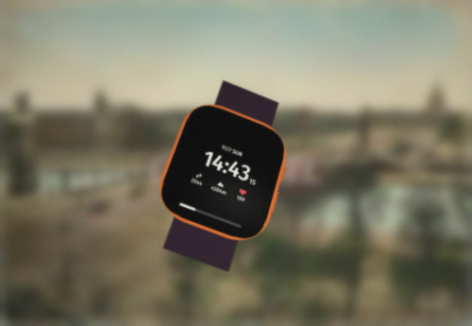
**14:43**
